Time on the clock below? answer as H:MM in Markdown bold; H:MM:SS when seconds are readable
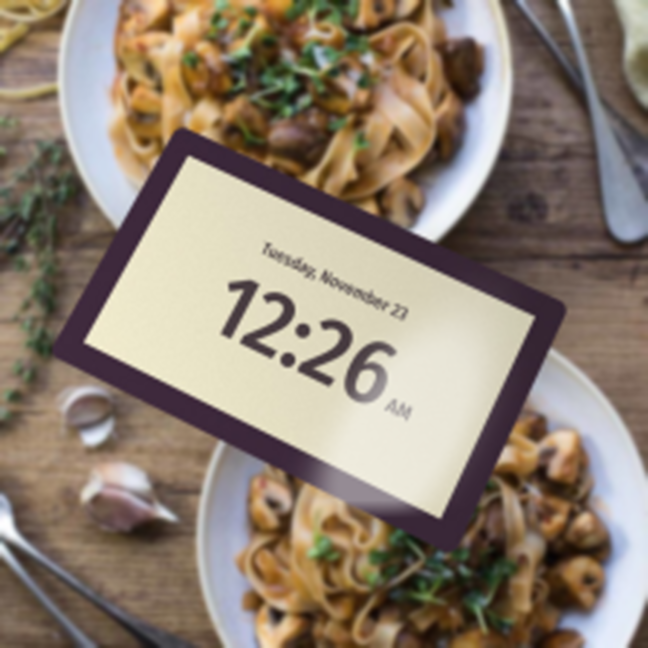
**12:26**
